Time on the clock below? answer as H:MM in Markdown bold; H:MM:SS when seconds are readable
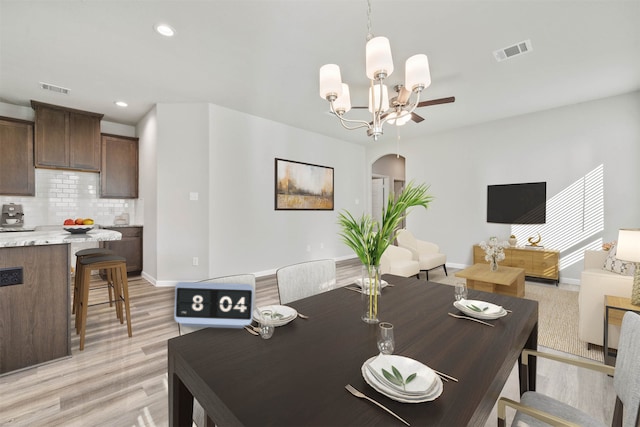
**8:04**
